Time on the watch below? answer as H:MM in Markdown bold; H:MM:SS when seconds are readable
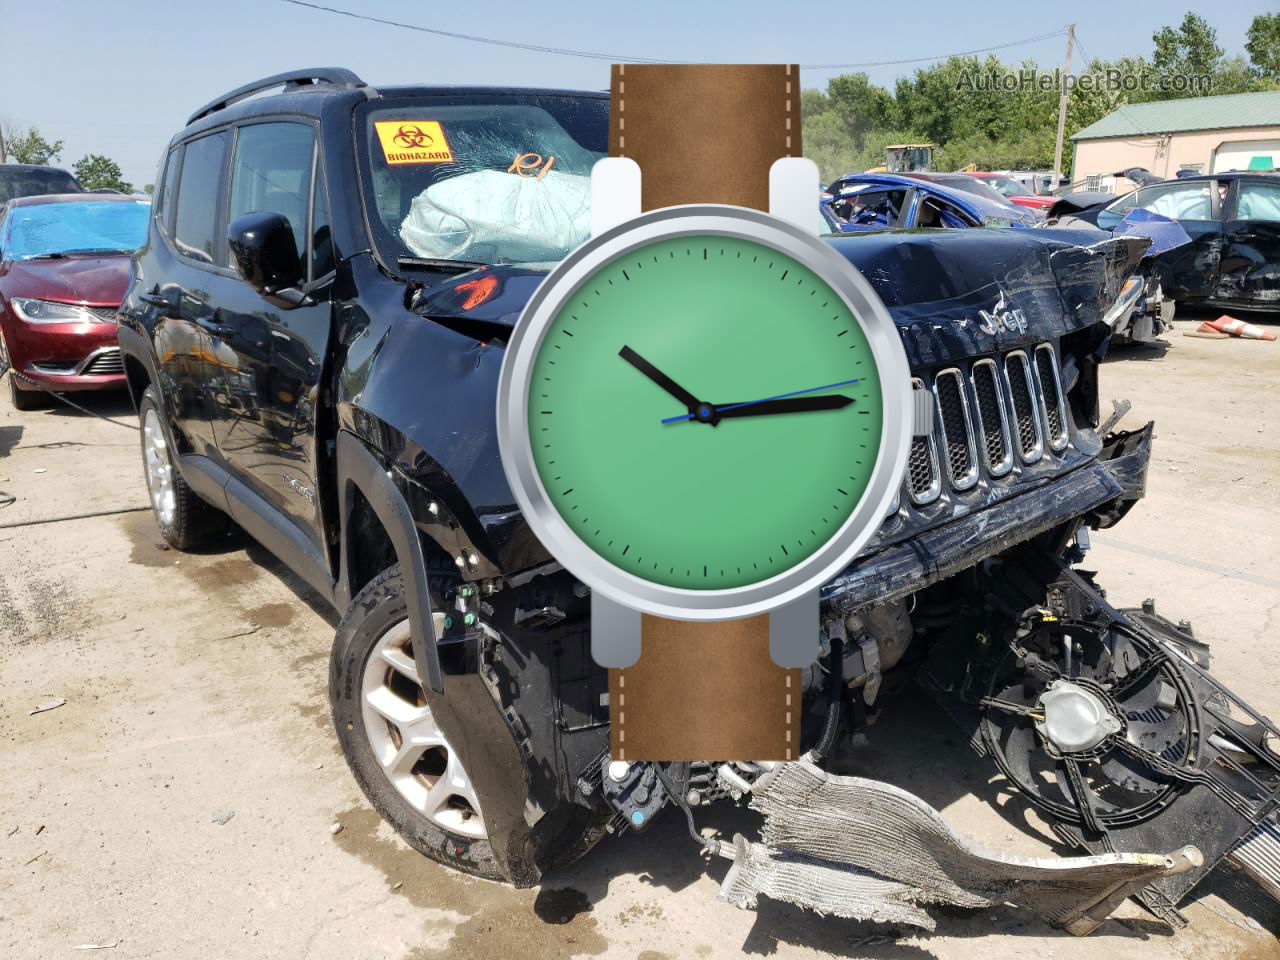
**10:14:13**
